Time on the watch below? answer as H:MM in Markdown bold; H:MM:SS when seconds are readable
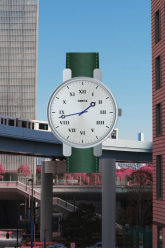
**1:43**
